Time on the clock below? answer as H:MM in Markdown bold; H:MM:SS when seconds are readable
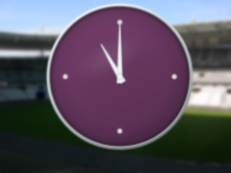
**11:00**
